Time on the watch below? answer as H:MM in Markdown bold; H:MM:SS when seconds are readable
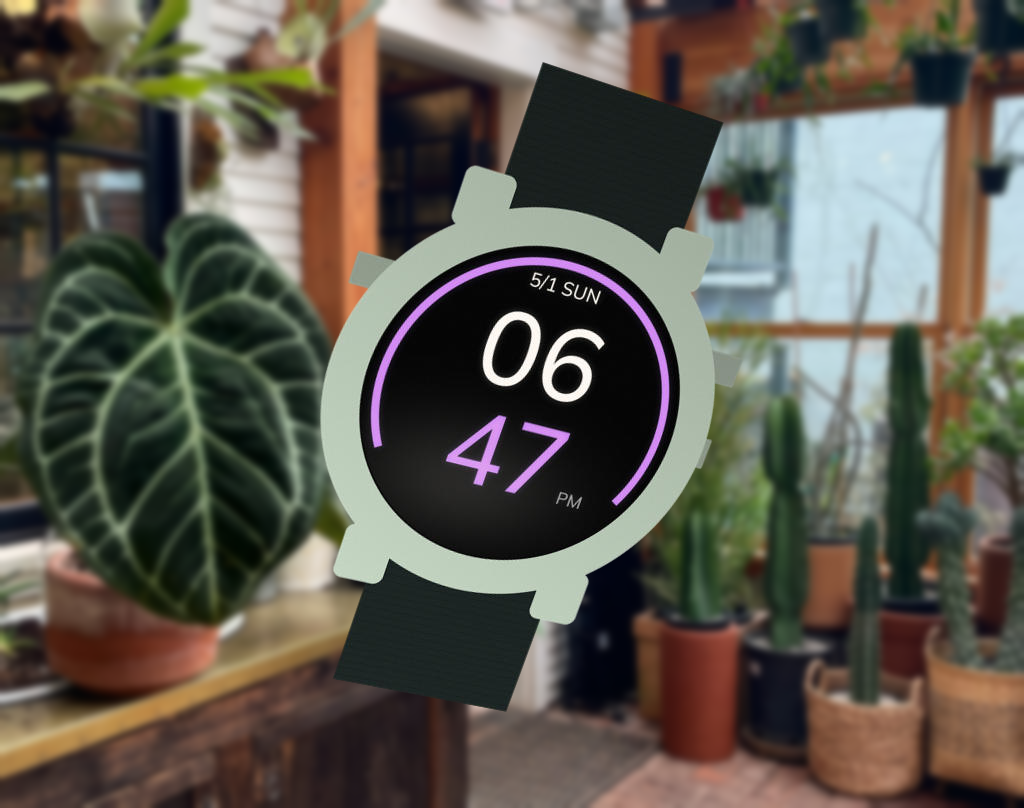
**6:47**
